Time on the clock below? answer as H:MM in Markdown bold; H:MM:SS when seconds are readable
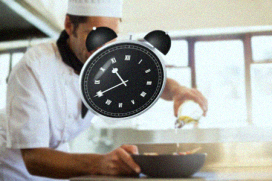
**10:40**
